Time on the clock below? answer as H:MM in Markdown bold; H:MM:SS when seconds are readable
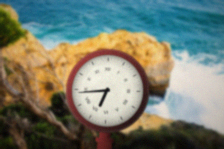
**6:44**
